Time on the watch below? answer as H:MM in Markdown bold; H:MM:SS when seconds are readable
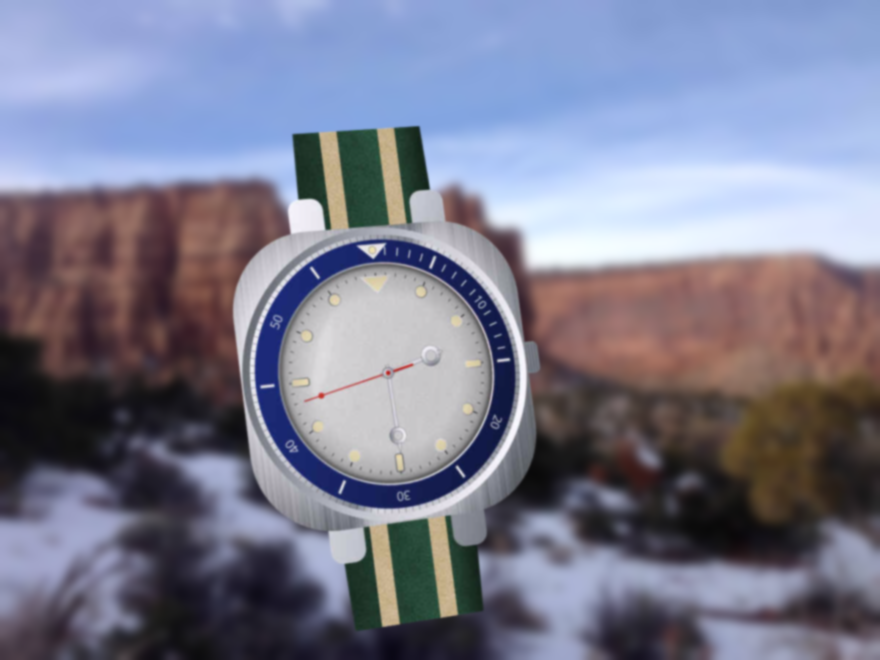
**2:29:43**
